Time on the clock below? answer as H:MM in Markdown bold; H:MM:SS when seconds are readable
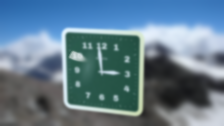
**2:59**
